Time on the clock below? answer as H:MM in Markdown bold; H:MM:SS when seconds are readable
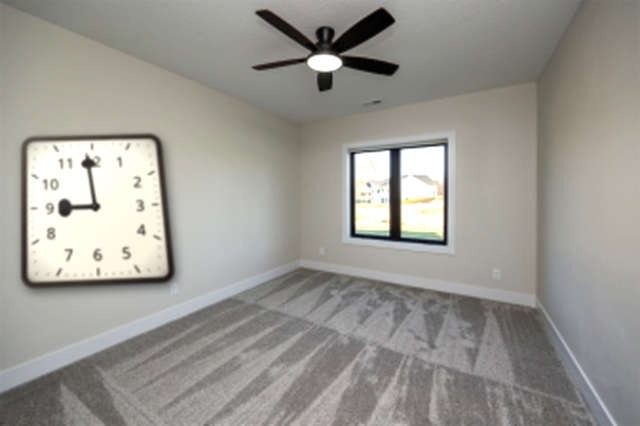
**8:59**
